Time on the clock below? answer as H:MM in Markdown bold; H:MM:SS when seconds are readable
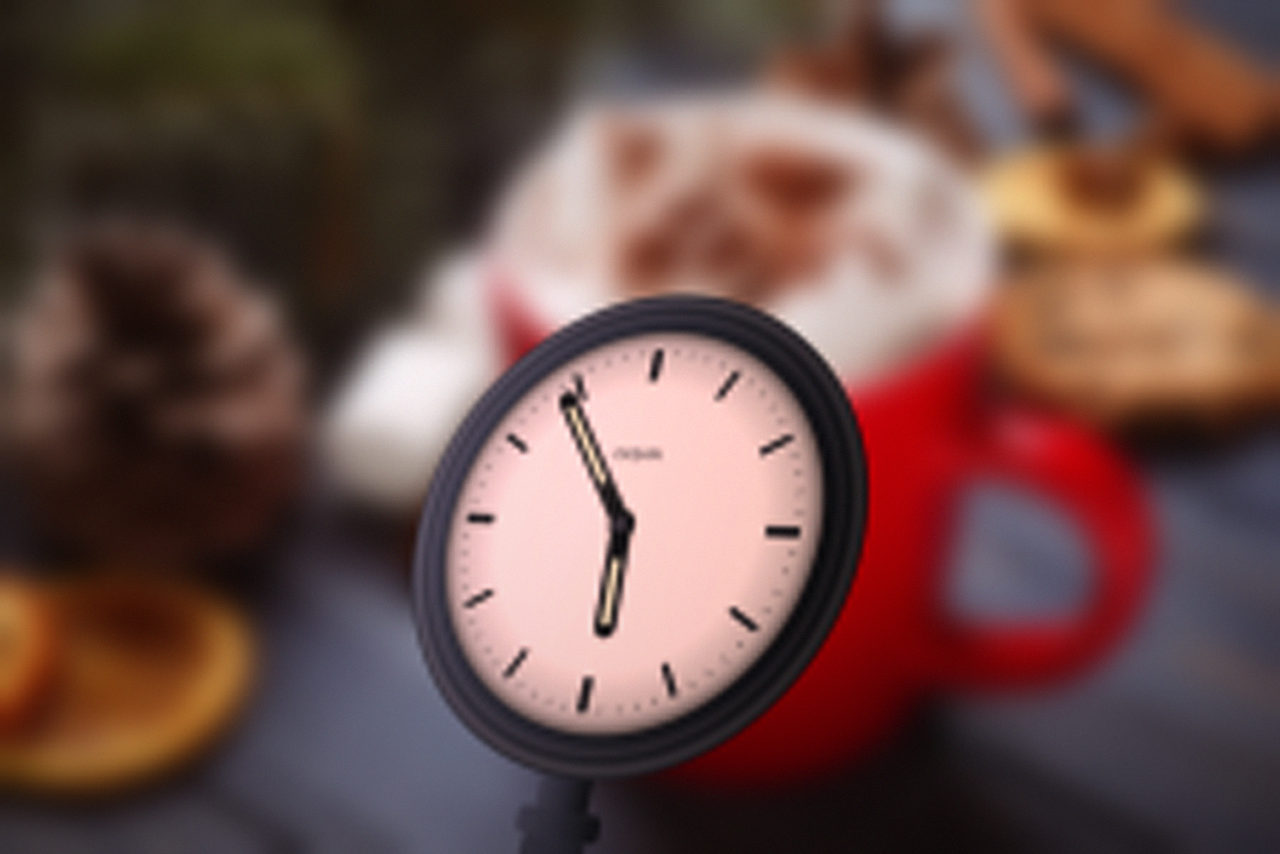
**5:54**
